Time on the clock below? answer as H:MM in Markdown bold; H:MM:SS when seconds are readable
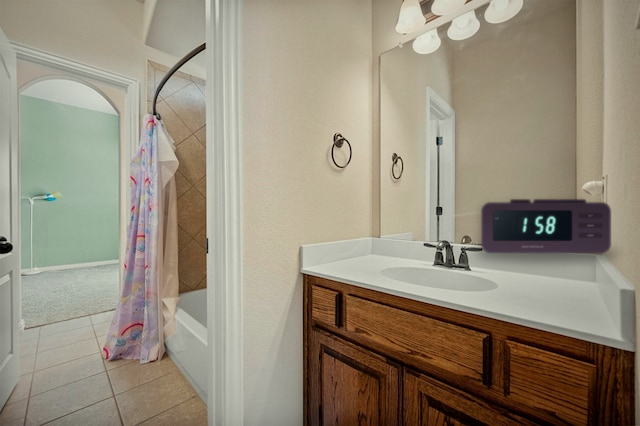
**1:58**
